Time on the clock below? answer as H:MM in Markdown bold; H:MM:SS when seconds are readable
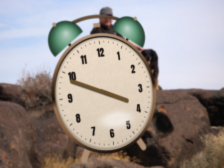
**3:49**
